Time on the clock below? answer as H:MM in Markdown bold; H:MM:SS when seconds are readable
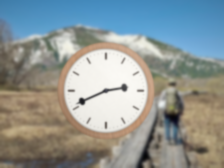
**2:41**
